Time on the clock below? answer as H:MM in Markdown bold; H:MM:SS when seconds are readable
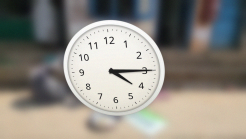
**4:15**
